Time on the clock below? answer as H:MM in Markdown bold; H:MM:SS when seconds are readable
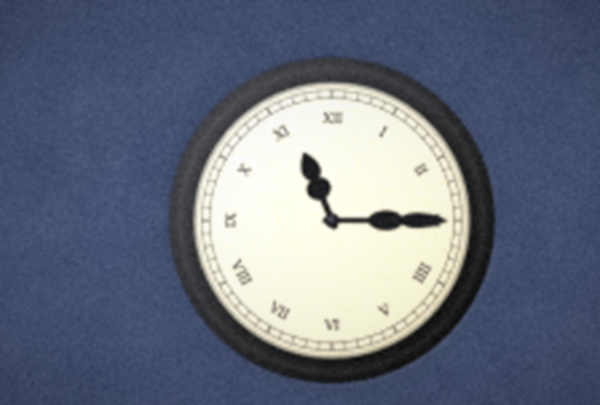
**11:15**
